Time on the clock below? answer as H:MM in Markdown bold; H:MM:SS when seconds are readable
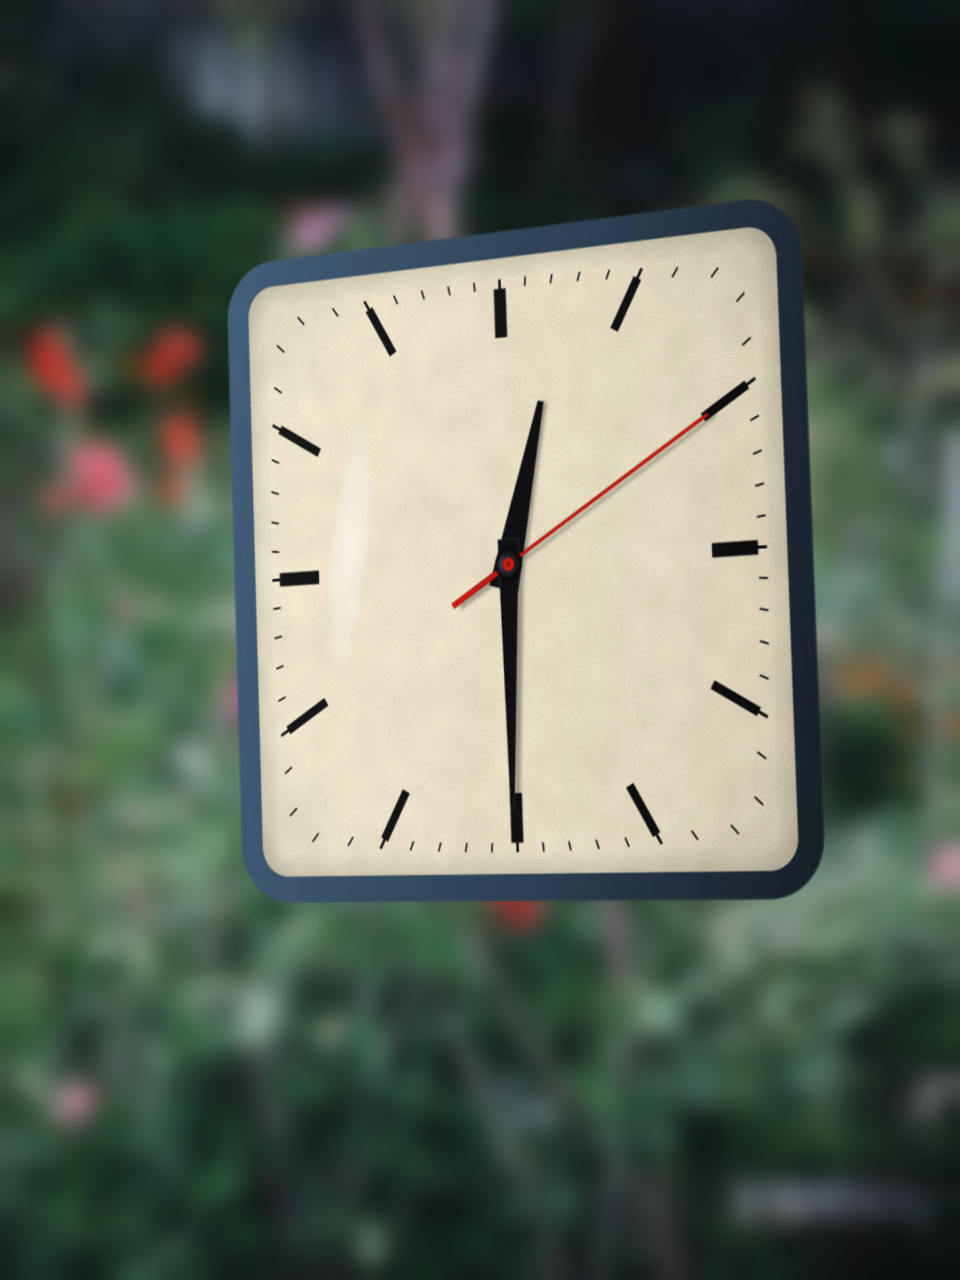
**12:30:10**
